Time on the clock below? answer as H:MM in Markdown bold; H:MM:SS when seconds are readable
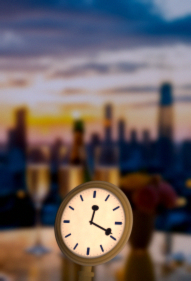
**12:19**
